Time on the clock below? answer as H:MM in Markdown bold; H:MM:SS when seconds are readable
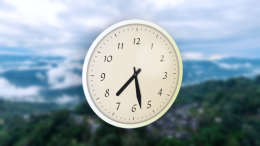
**7:28**
